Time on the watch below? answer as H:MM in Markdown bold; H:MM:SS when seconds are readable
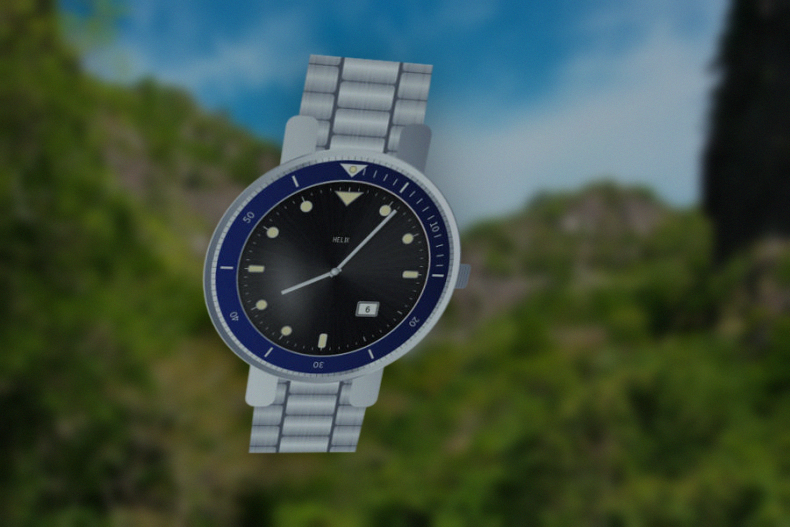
**8:06**
